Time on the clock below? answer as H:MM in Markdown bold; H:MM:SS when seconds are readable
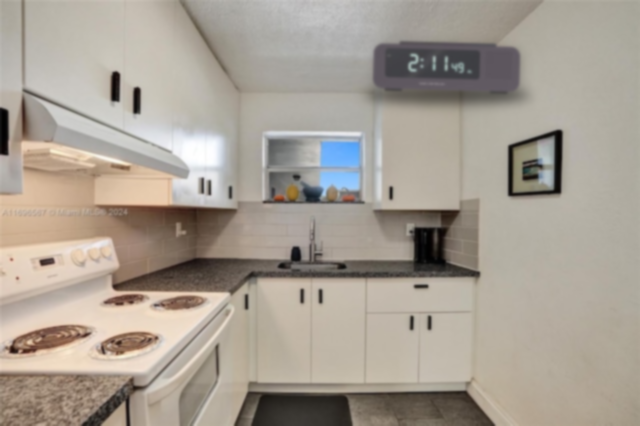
**2:11**
